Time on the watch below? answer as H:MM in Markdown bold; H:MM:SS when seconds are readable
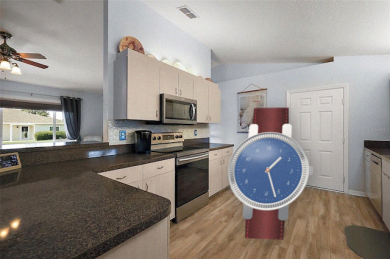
**1:27**
